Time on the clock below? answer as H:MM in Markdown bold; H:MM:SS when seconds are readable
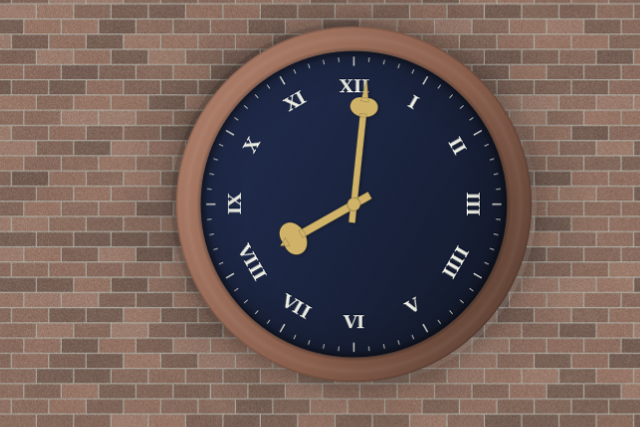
**8:01**
